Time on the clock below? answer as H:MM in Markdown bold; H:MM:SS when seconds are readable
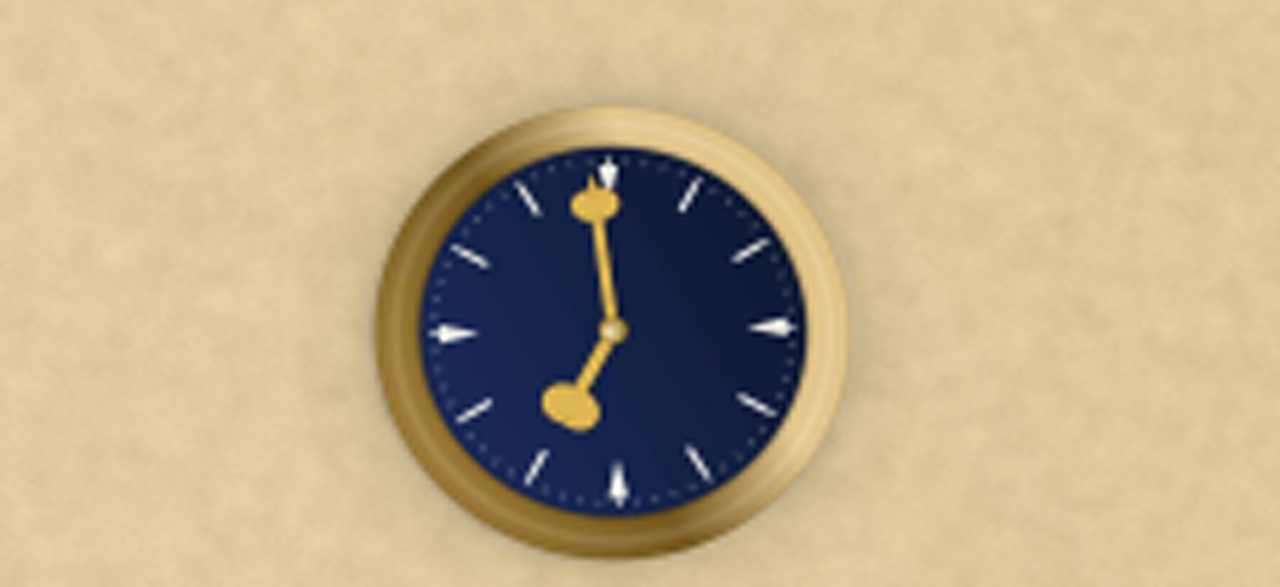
**6:59**
